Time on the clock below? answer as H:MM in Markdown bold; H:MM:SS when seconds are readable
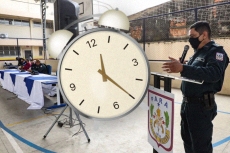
**12:25**
